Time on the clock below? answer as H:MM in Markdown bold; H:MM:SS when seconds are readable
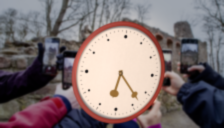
**6:23**
